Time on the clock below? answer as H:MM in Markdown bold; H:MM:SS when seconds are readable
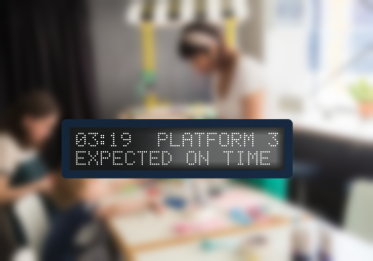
**3:19**
